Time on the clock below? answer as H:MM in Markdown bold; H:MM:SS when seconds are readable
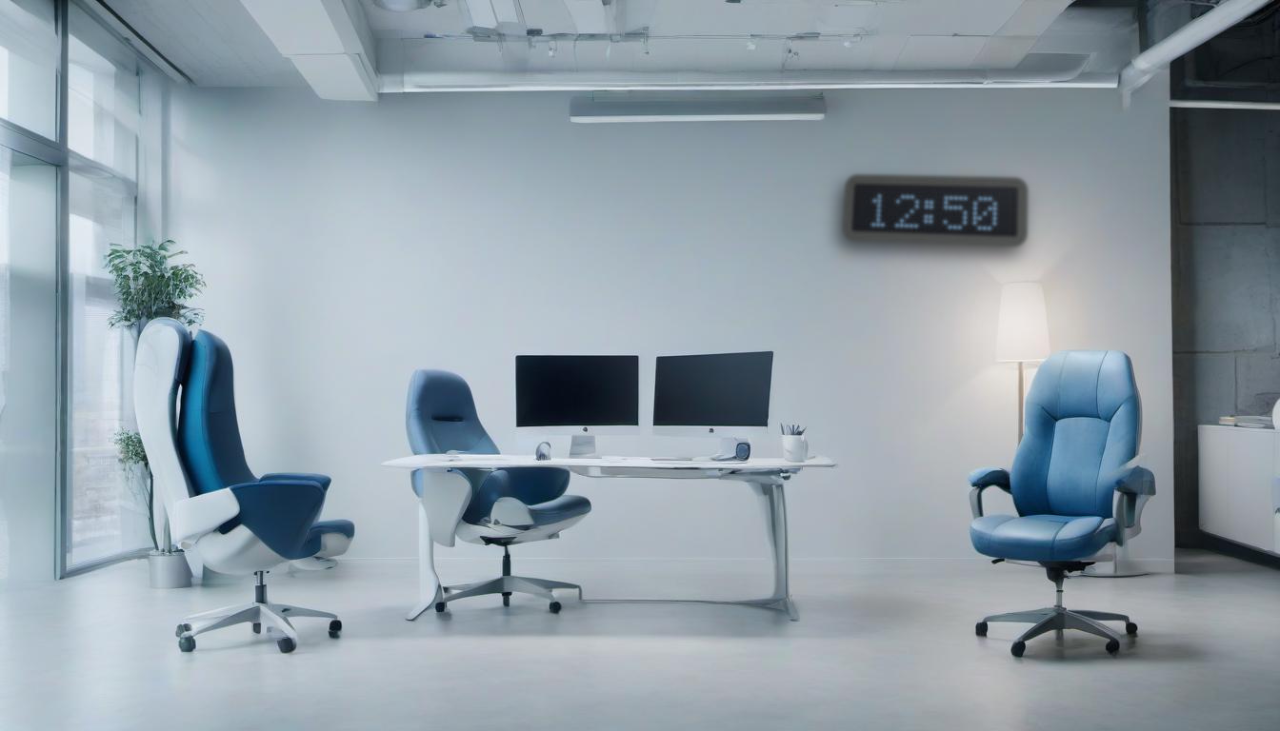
**12:50**
